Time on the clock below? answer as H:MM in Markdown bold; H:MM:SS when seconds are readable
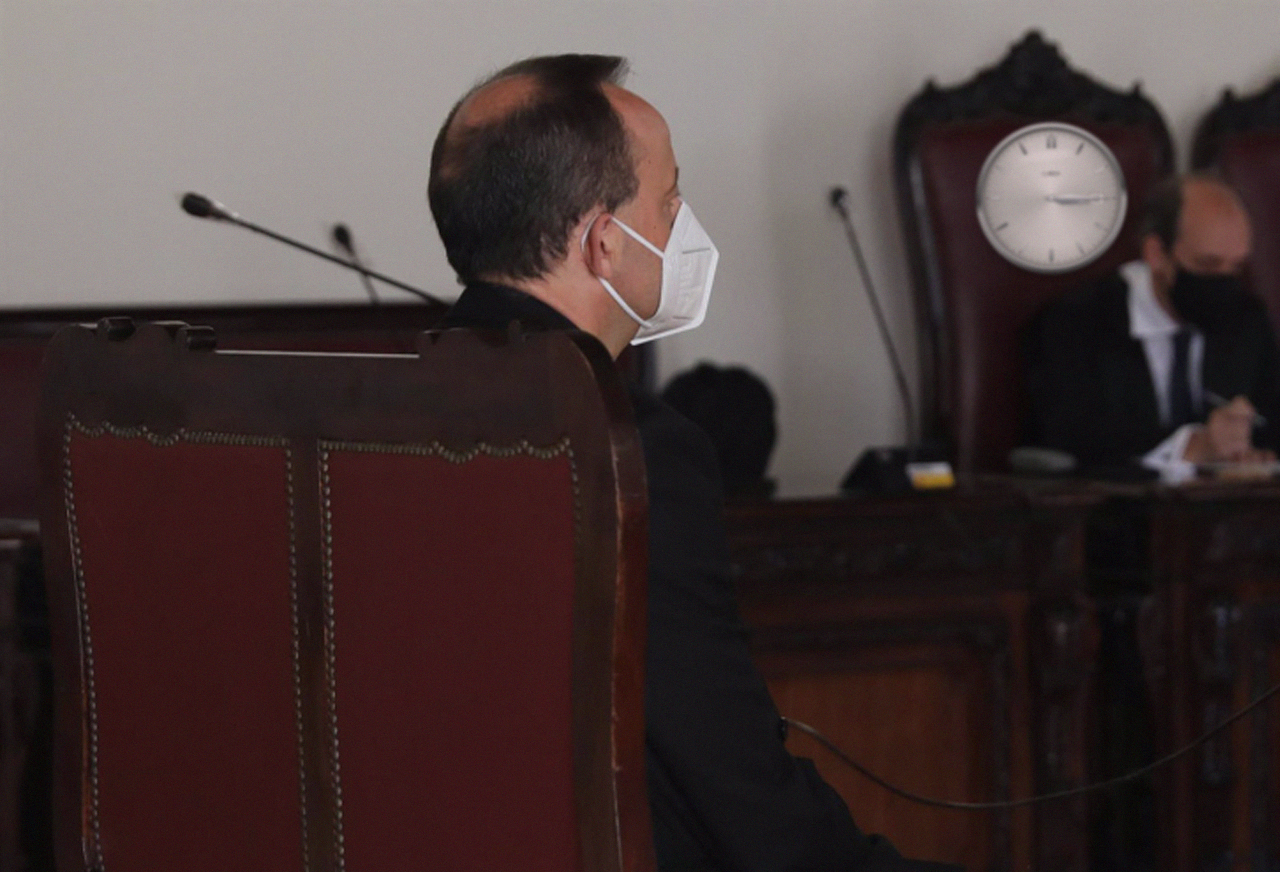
**3:15**
